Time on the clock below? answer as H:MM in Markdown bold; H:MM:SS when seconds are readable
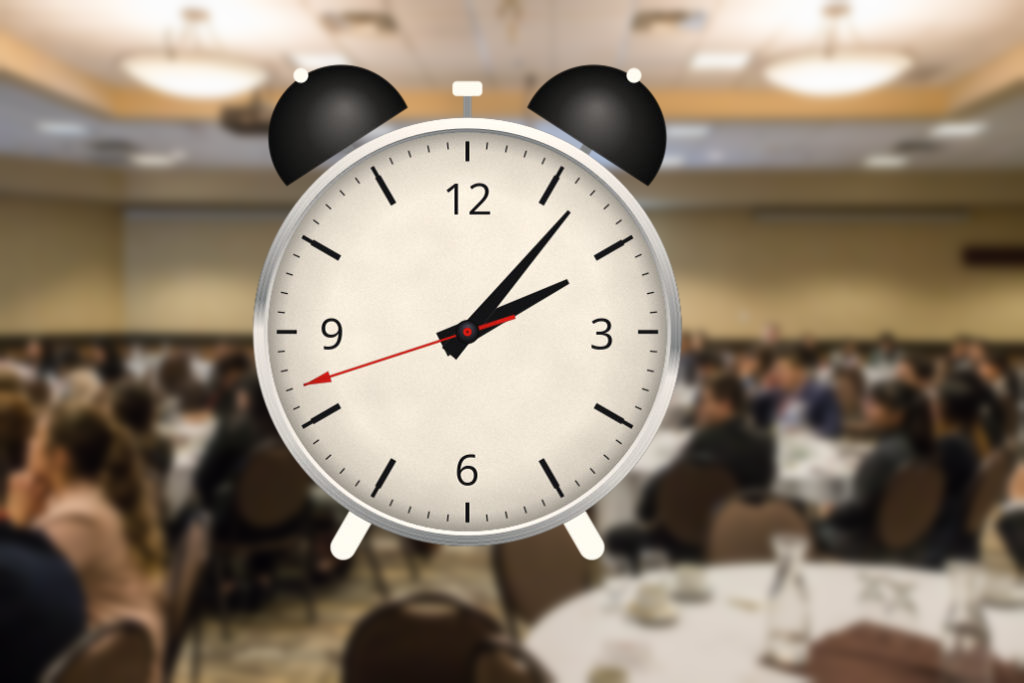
**2:06:42**
